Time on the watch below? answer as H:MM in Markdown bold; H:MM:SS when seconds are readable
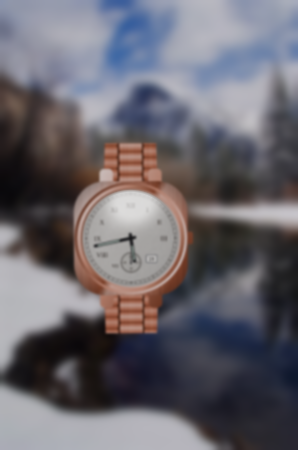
**5:43**
